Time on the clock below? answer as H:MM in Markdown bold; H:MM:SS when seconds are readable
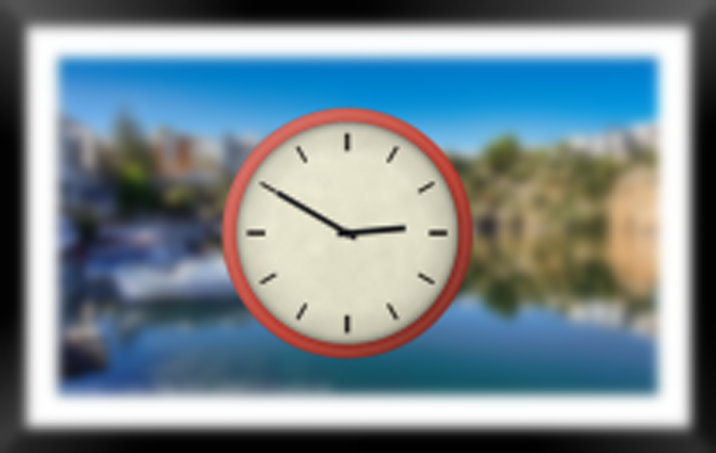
**2:50**
